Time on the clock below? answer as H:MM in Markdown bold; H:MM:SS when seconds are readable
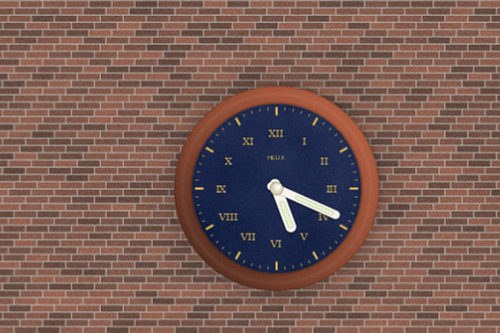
**5:19**
